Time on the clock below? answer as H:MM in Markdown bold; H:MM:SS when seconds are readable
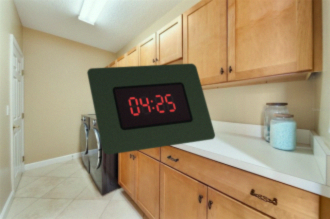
**4:25**
